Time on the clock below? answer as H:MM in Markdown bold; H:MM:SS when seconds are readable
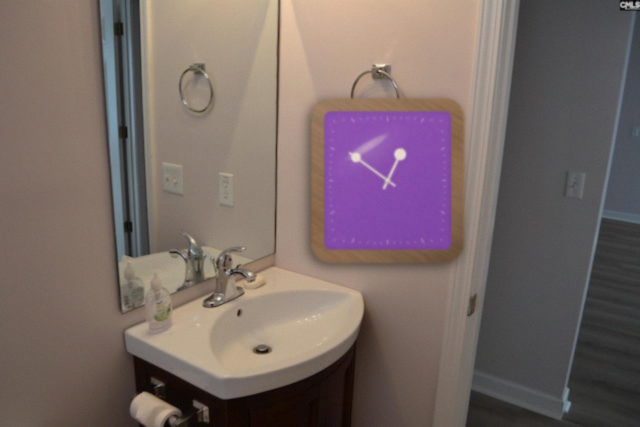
**12:51**
